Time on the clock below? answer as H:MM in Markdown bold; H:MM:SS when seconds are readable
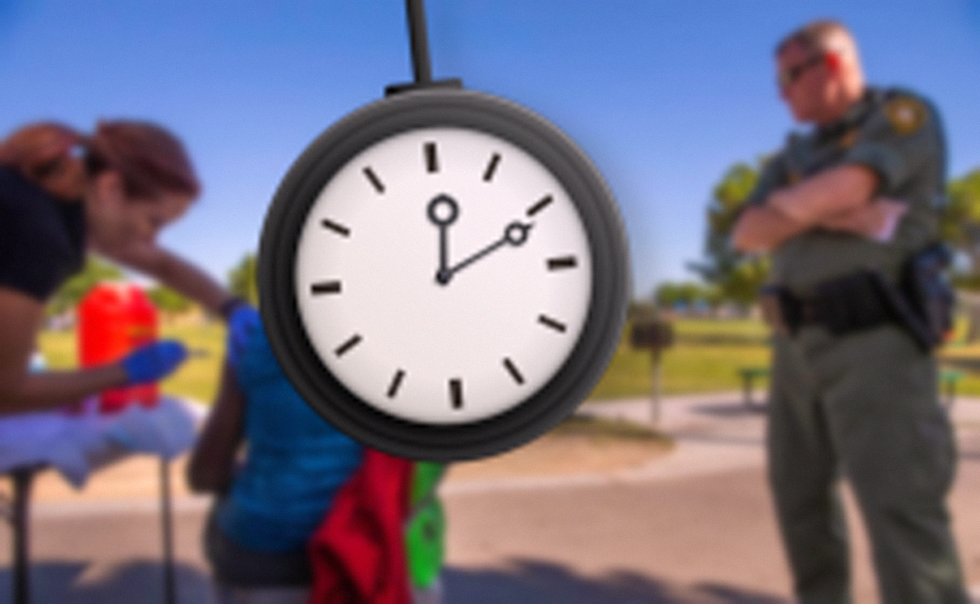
**12:11**
